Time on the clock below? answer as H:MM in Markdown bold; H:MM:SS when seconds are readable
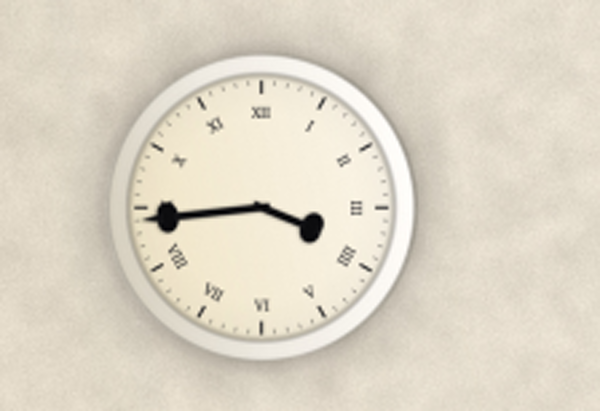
**3:44**
